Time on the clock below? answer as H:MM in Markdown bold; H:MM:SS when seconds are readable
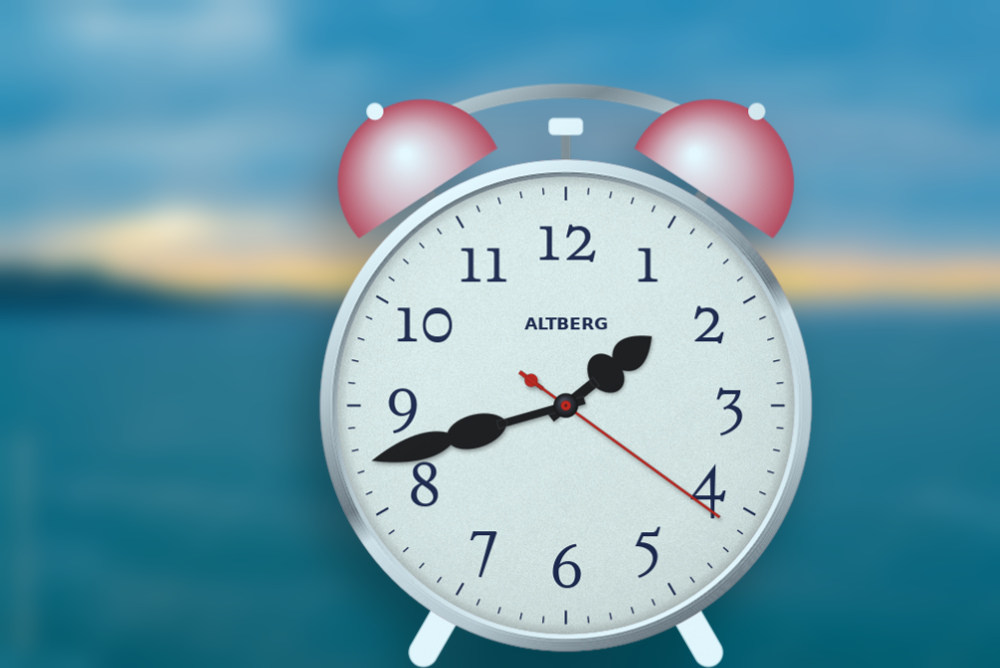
**1:42:21**
